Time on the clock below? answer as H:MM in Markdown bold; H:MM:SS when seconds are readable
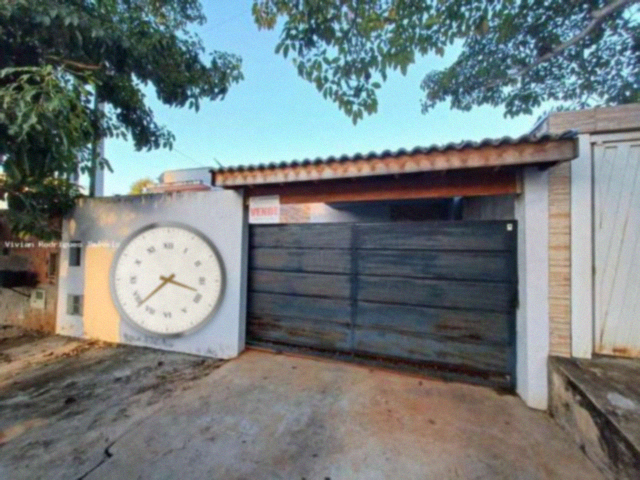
**3:38**
